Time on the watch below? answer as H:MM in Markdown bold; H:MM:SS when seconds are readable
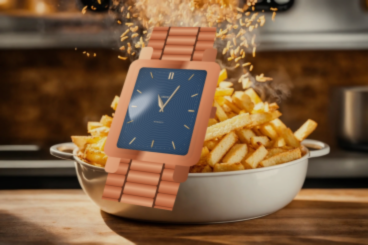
**11:04**
